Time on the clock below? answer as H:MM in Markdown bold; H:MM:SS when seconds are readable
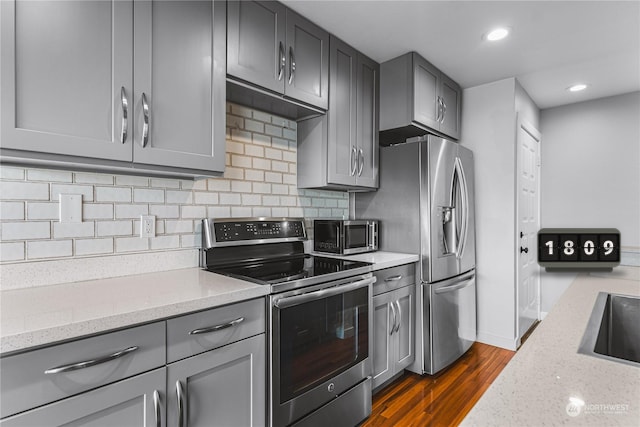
**18:09**
